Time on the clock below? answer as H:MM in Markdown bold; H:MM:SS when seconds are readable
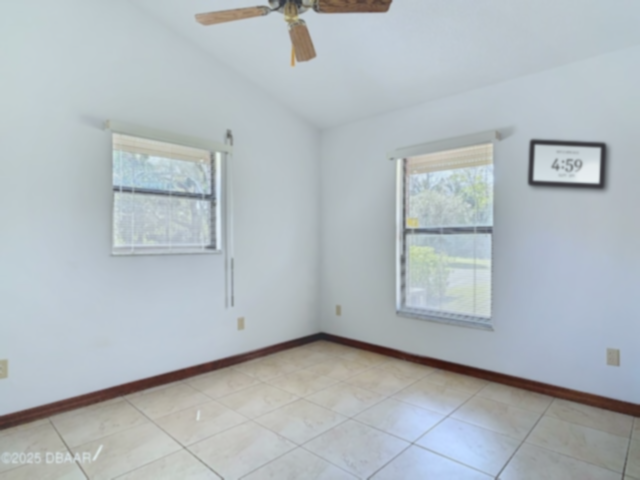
**4:59**
